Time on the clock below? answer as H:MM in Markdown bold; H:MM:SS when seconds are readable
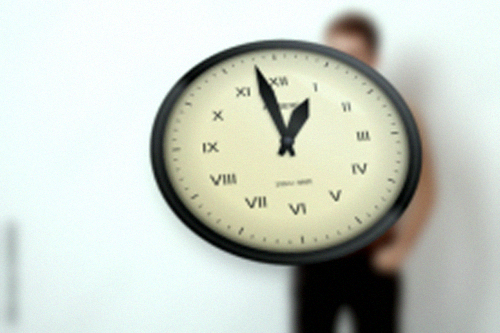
**12:58**
